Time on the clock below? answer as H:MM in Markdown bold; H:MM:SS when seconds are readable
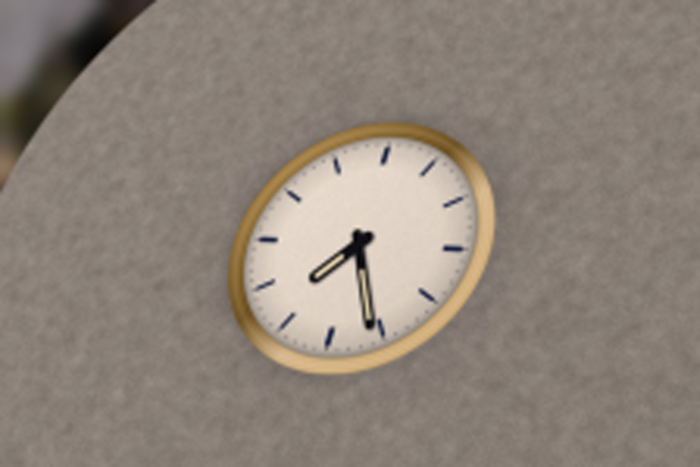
**7:26**
